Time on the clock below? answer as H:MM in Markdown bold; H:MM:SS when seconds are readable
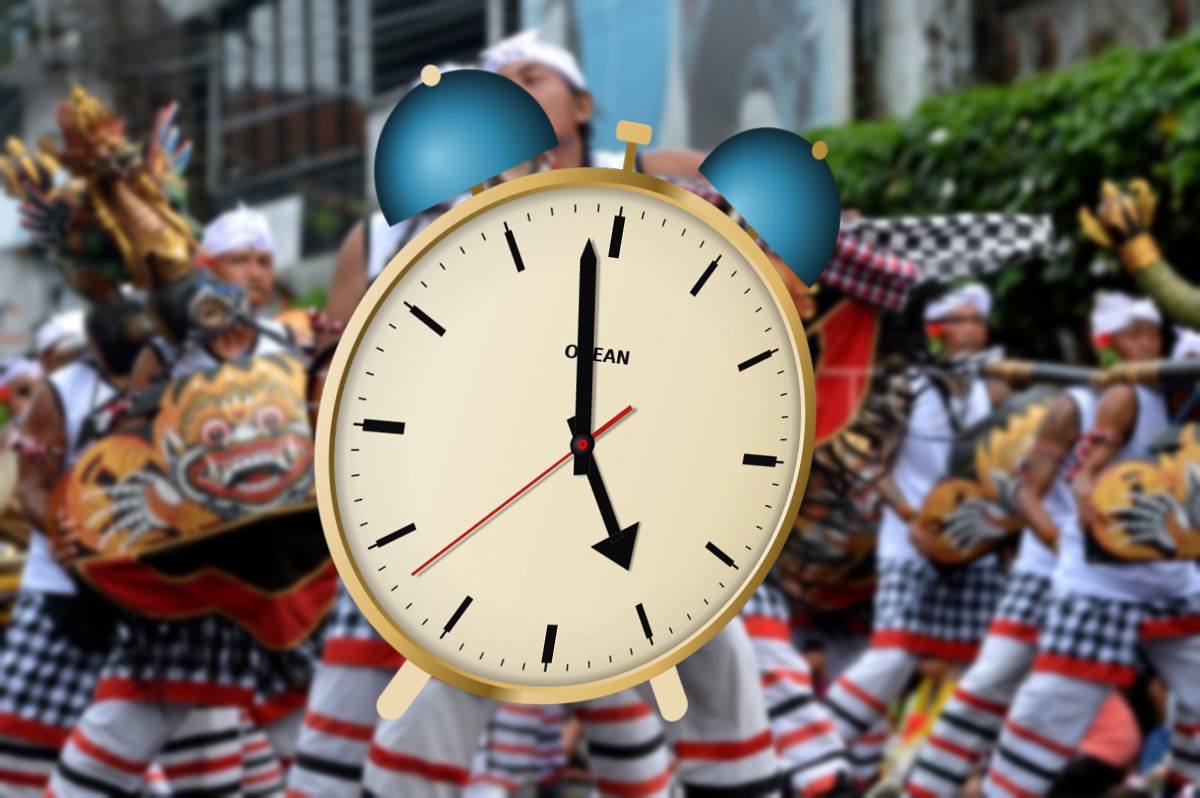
**4:58:38**
